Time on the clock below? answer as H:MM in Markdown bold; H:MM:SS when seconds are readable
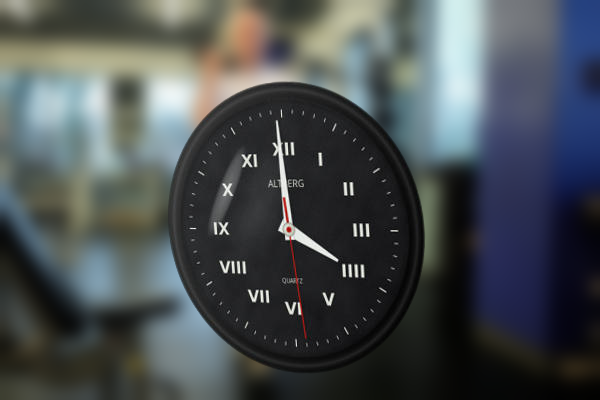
**3:59:29**
